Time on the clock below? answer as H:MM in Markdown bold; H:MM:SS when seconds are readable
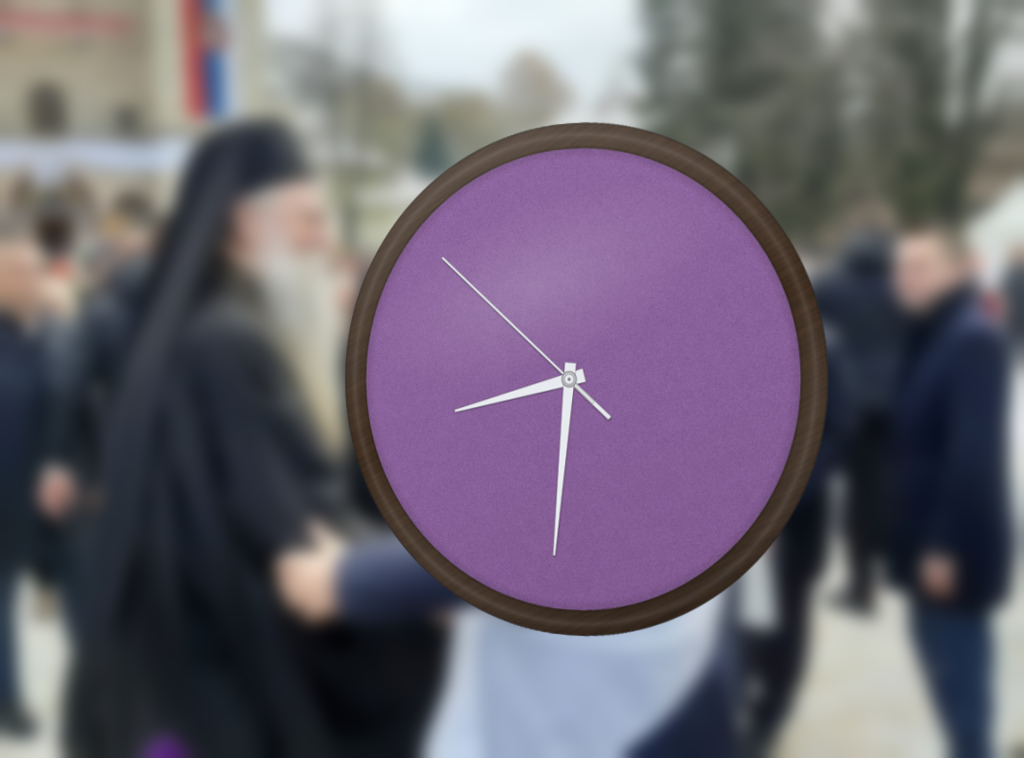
**8:30:52**
